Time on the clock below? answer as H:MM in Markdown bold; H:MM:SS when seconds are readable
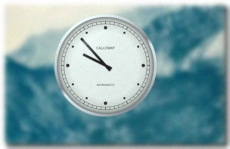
**9:53**
